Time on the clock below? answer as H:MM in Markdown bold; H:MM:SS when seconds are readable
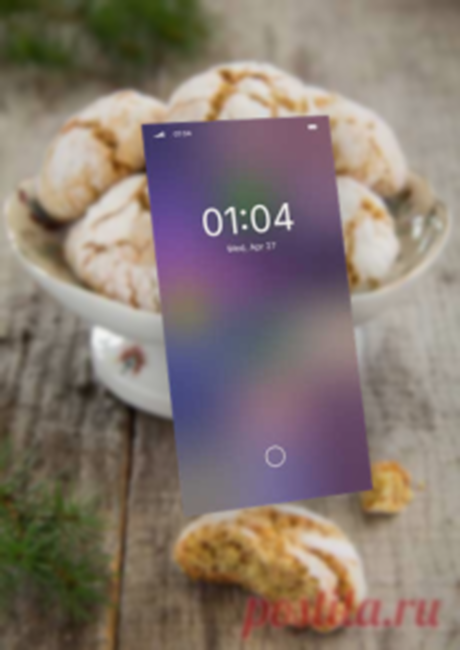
**1:04**
